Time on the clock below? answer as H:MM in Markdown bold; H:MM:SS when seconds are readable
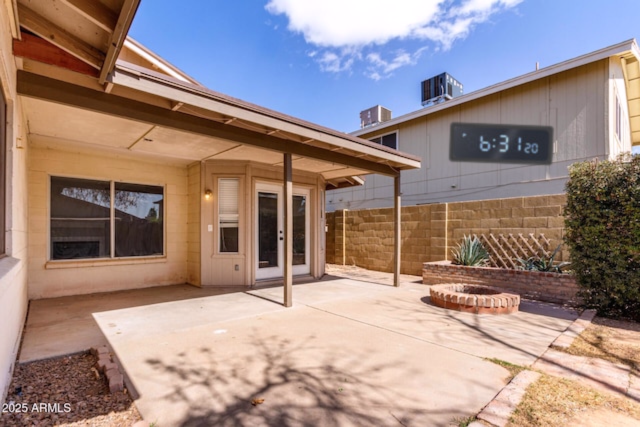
**6:31**
